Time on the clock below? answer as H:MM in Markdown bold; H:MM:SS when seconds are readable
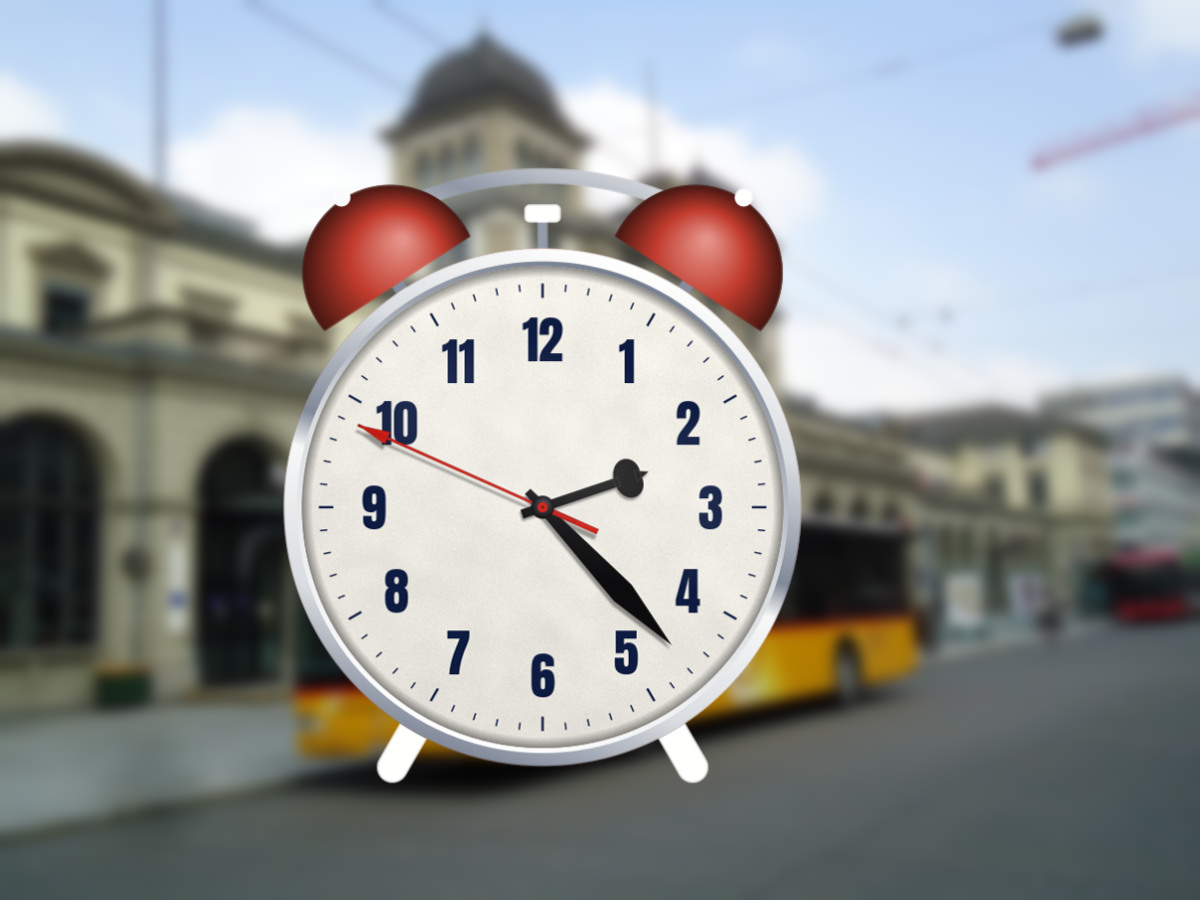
**2:22:49**
